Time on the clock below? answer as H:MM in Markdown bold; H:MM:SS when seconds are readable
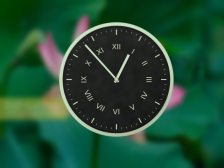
**12:53**
